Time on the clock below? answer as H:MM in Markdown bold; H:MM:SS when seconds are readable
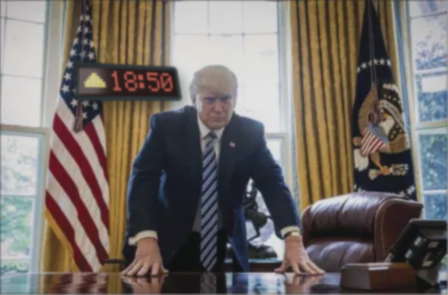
**18:50**
